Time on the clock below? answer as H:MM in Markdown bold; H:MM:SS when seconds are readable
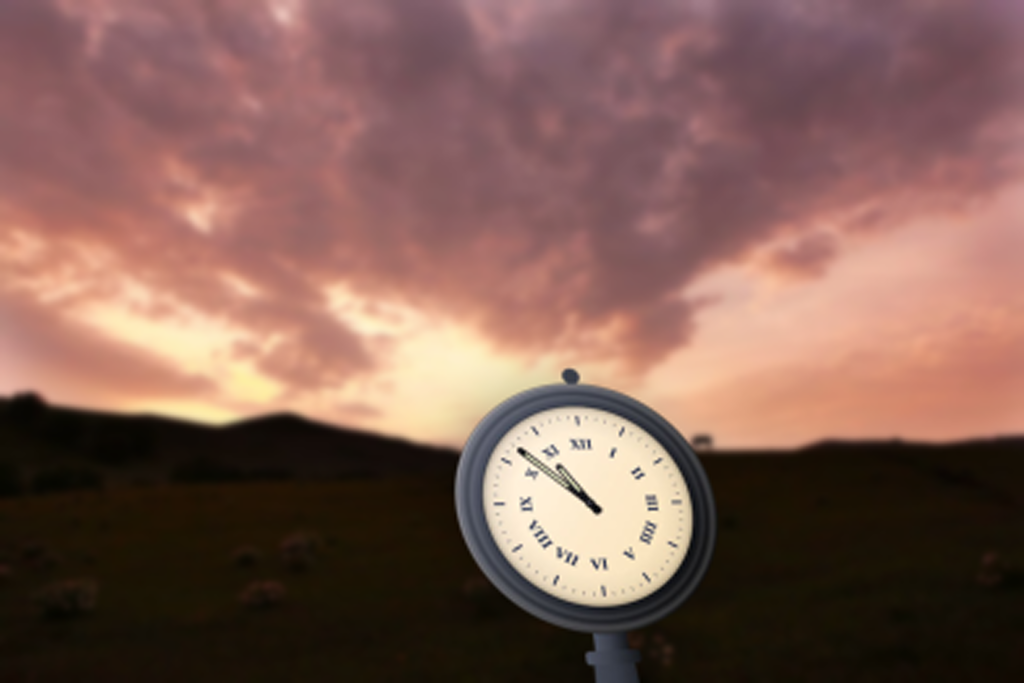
**10:52**
